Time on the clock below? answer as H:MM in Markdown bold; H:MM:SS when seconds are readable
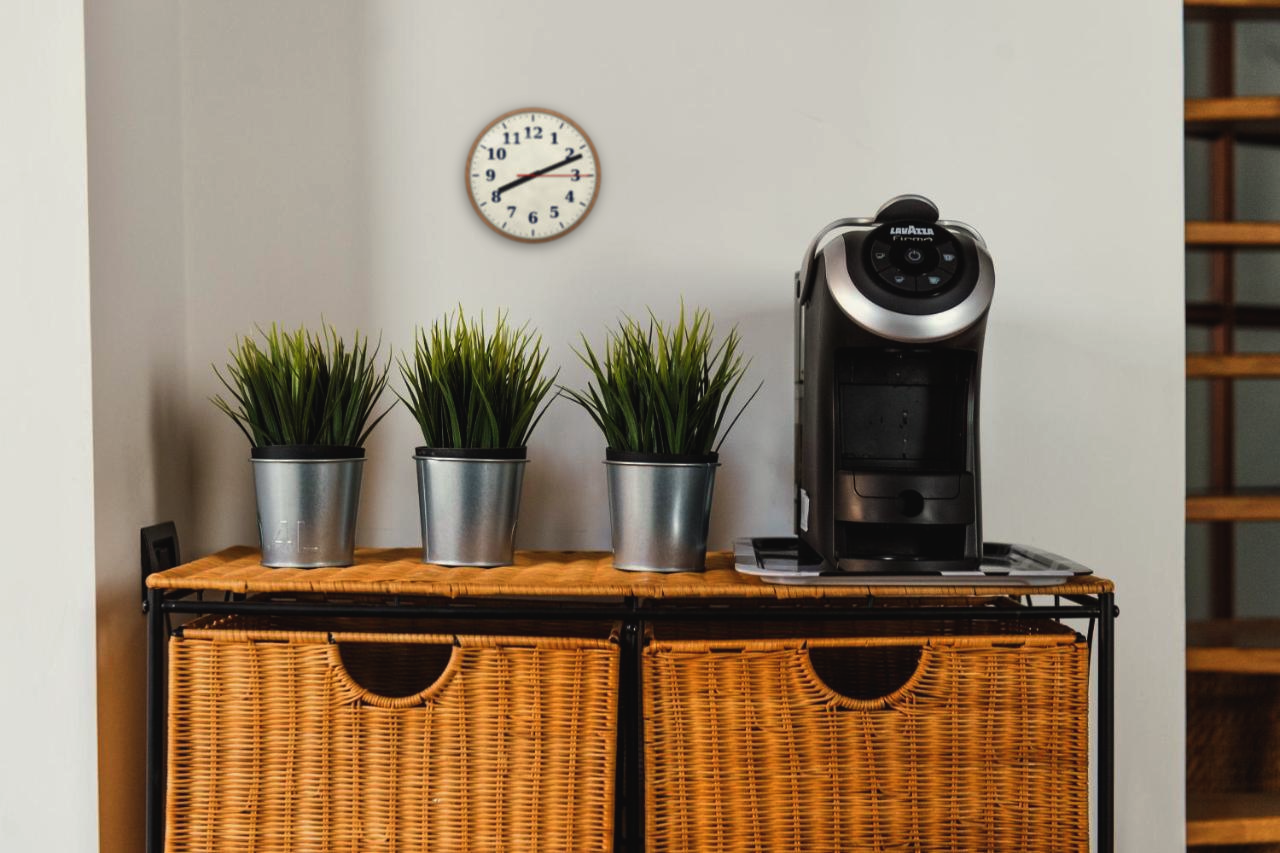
**8:11:15**
